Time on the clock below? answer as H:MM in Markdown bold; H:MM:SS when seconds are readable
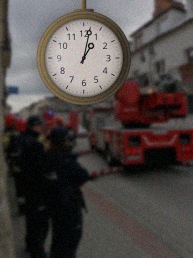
**1:02**
